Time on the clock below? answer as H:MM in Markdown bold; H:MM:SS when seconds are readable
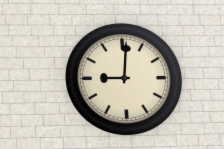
**9:01**
